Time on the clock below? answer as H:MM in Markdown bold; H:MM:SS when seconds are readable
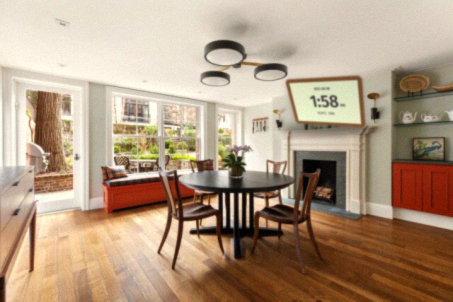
**1:58**
